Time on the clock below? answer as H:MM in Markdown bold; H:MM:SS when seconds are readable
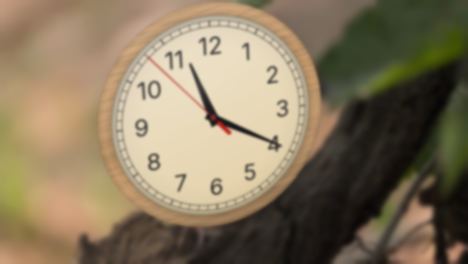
**11:19:53**
